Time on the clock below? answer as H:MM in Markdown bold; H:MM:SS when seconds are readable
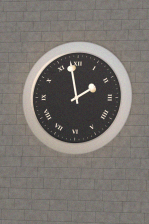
**1:58**
